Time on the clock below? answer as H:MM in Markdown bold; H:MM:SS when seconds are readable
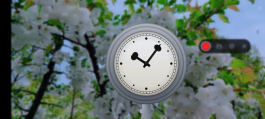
**10:06**
